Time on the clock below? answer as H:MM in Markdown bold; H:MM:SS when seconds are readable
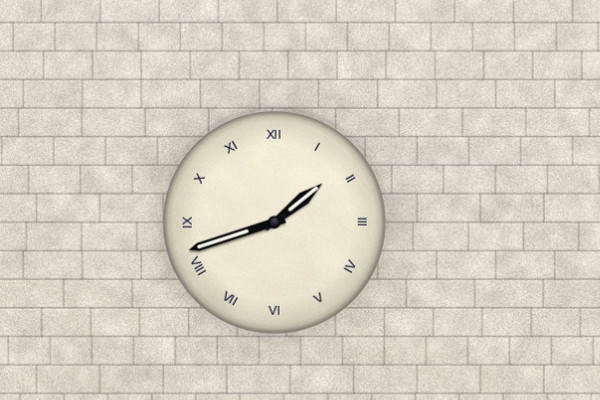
**1:42**
